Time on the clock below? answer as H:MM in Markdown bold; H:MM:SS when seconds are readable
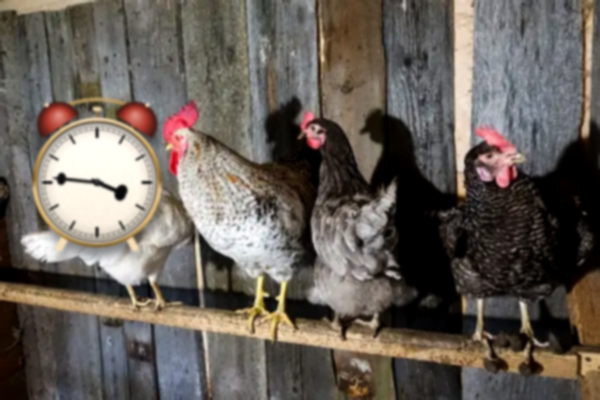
**3:46**
